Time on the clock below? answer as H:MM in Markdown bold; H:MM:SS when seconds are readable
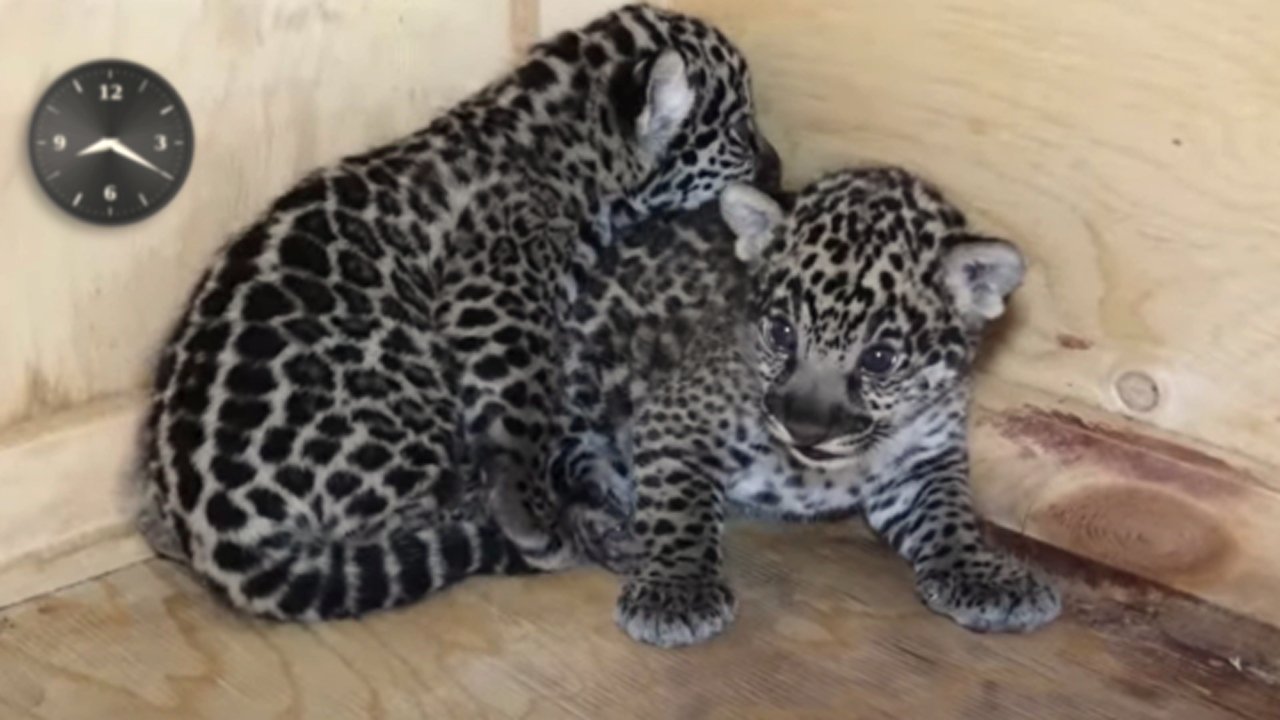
**8:20**
